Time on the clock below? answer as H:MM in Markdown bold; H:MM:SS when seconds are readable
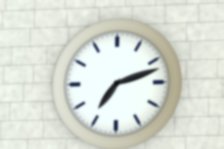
**7:12**
